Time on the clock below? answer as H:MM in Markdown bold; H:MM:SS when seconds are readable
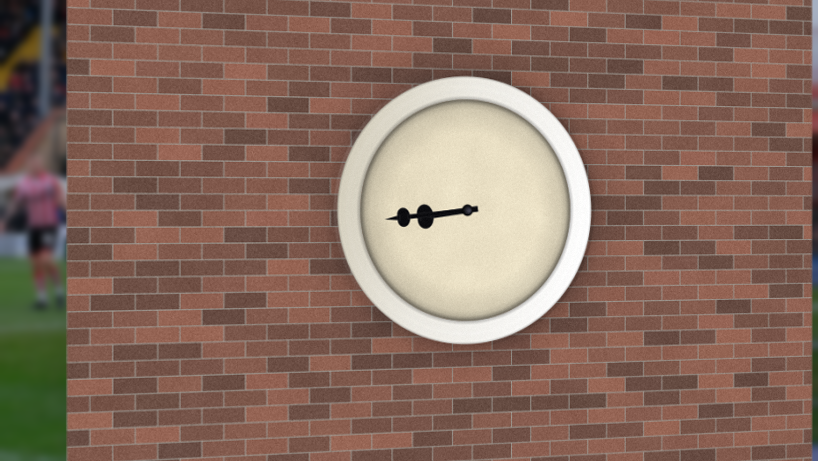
**8:44**
